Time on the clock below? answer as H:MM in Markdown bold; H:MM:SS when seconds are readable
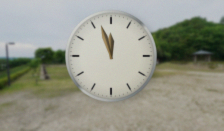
**11:57**
